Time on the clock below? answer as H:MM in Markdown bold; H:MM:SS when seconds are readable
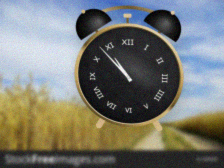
**10:53**
